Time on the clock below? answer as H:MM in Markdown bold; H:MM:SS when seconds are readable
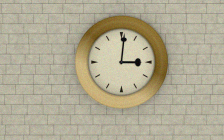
**3:01**
